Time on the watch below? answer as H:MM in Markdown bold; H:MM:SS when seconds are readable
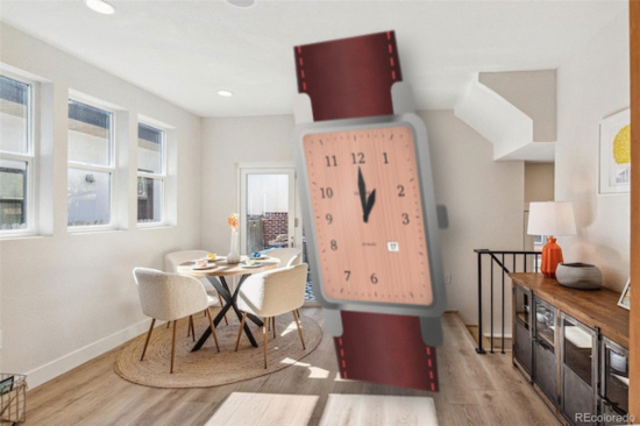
**1:00**
